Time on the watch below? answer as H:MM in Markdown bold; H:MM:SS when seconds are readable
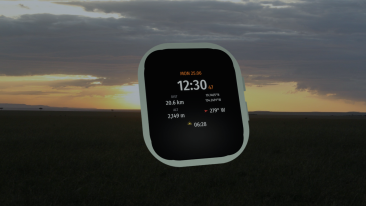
**12:30**
